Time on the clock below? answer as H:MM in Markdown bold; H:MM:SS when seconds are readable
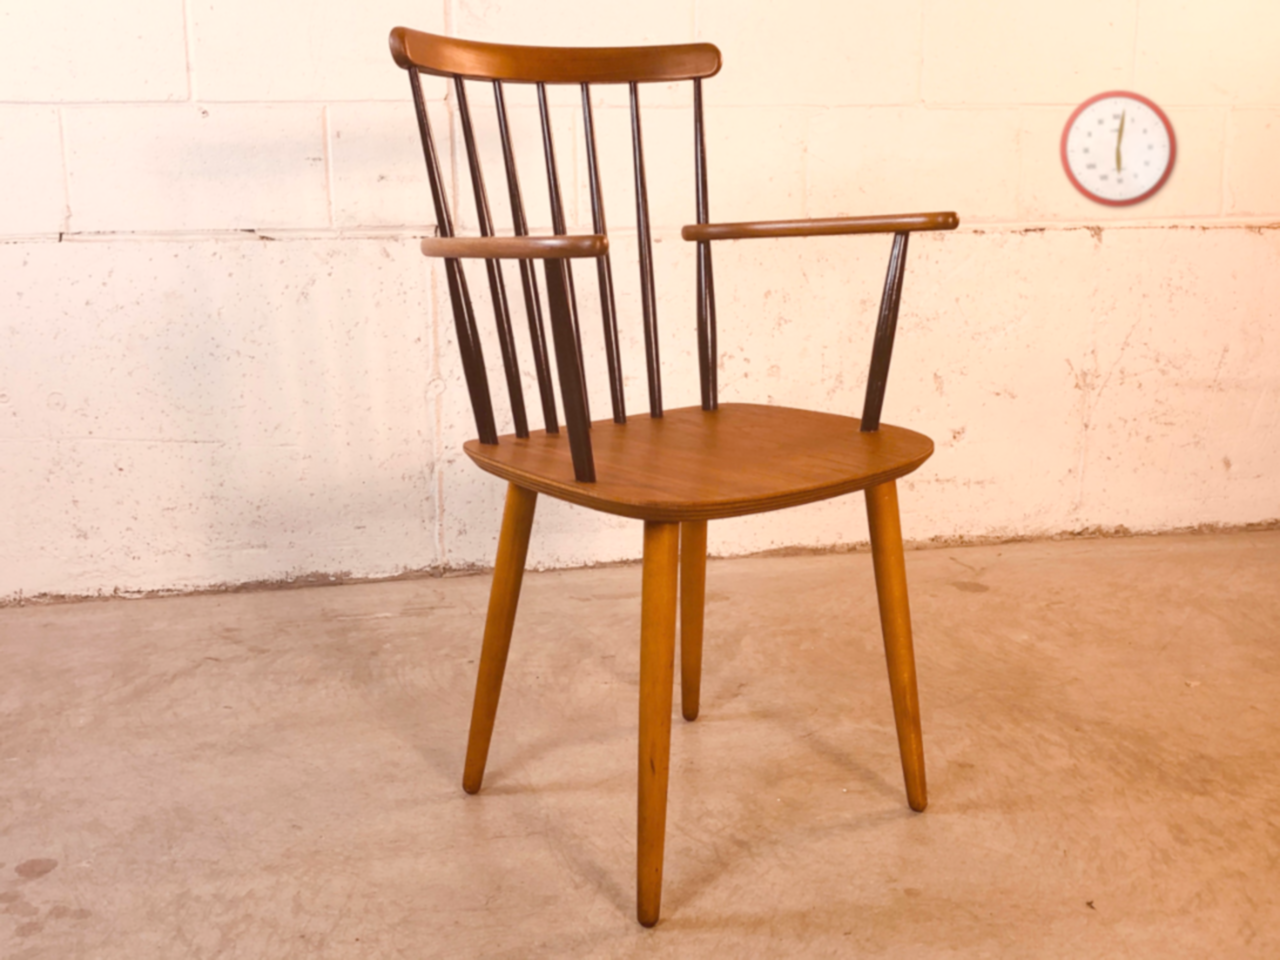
**6:02**
